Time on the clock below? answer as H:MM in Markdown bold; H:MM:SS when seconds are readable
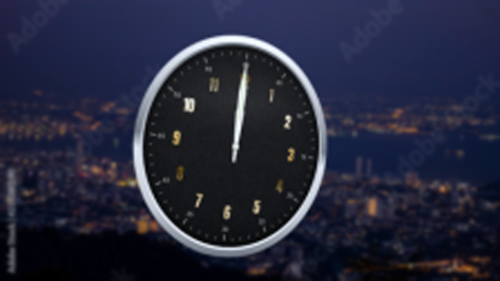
**12:00**
